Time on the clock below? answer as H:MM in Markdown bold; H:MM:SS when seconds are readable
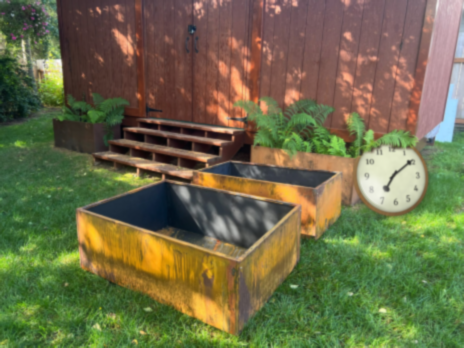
**7:09**
